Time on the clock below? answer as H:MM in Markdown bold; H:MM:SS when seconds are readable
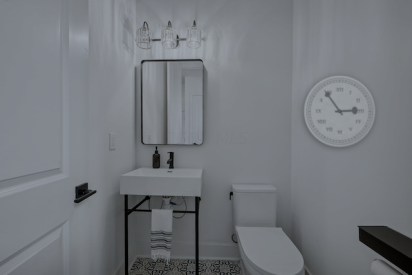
**2:54**
